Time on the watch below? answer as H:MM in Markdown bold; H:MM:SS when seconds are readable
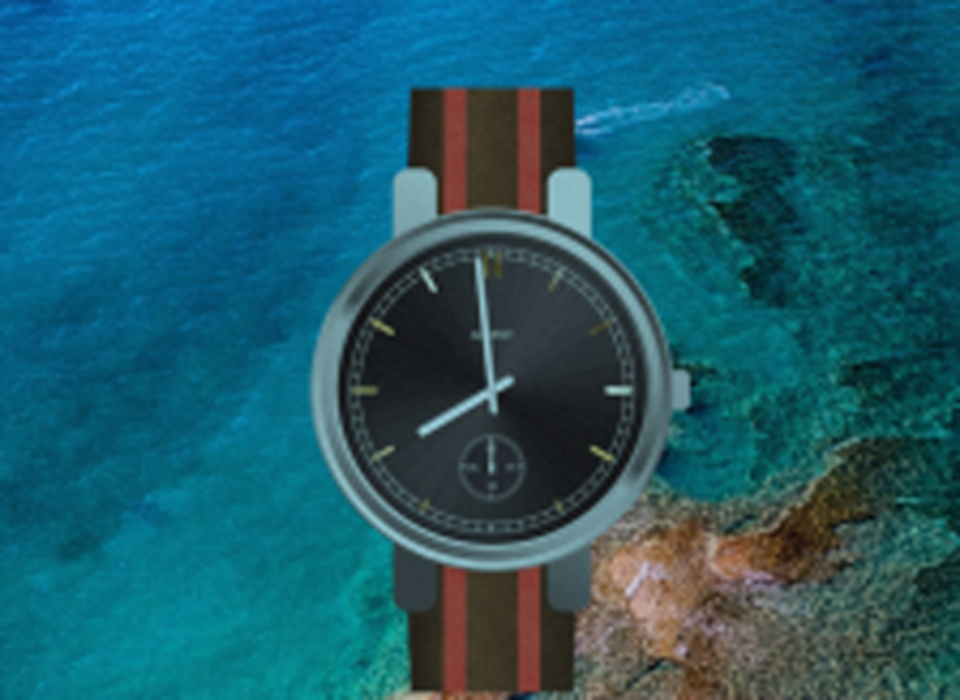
**7:59**
